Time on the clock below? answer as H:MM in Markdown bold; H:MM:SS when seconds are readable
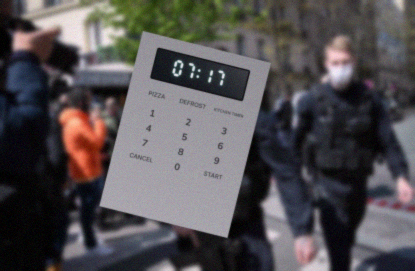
**7:17**
